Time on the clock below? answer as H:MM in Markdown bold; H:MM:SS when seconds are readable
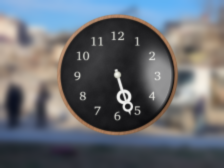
**5:27**
